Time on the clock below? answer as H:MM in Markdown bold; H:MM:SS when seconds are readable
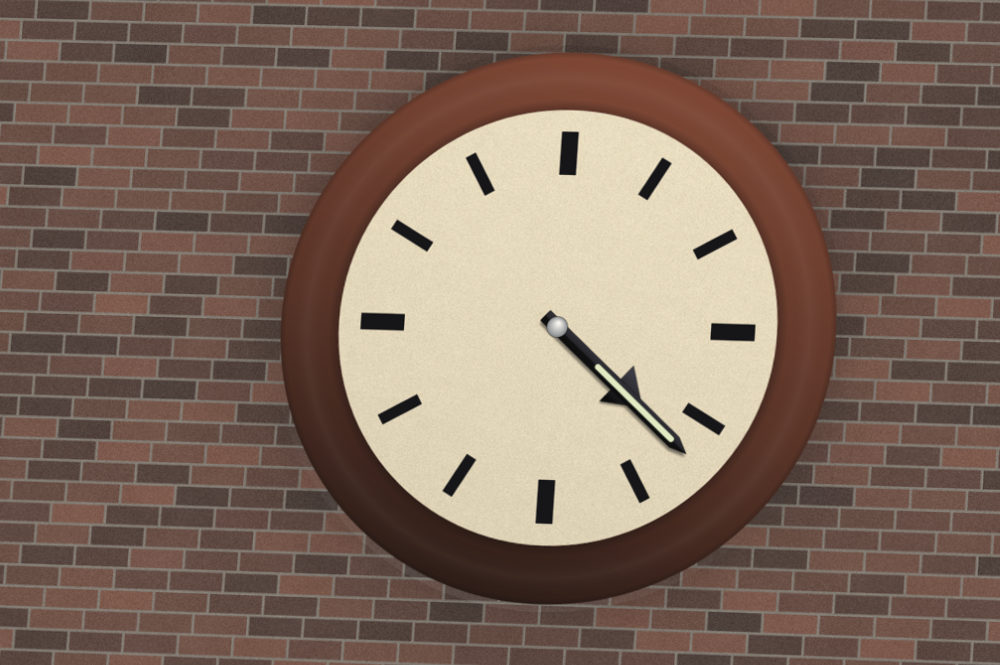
**4:22**
